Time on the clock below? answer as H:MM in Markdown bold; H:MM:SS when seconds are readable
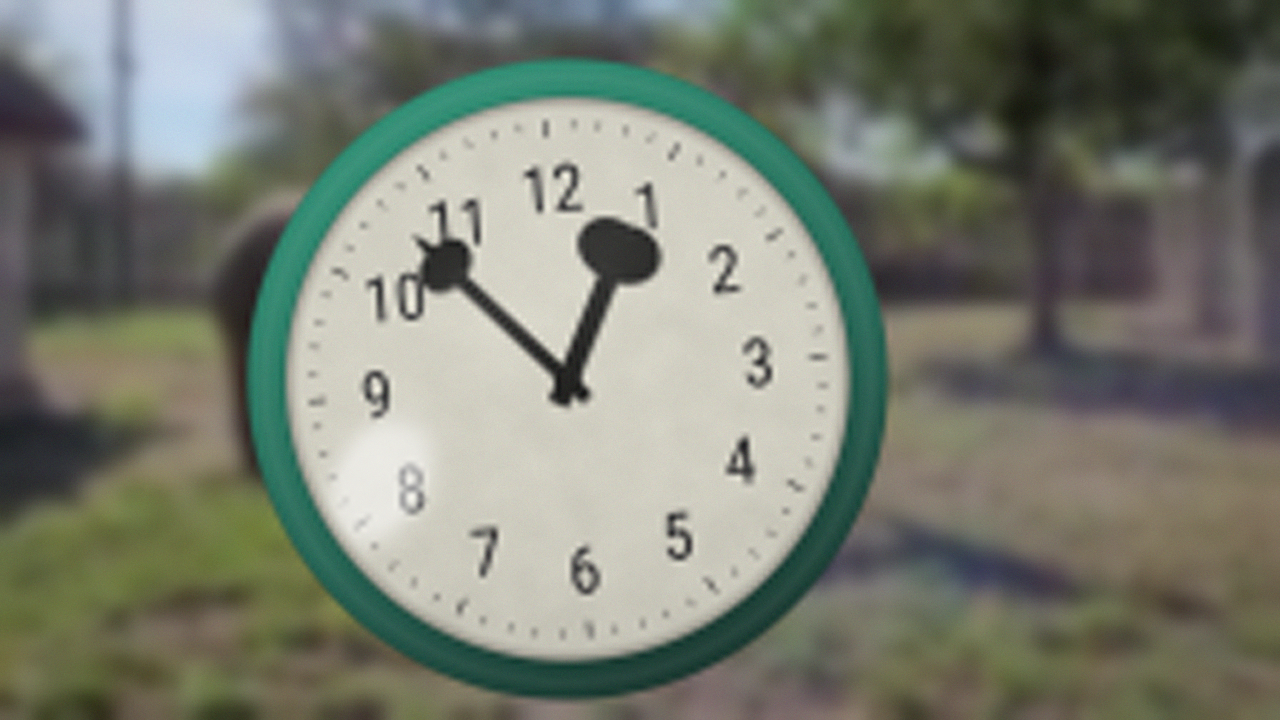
**12:53**
